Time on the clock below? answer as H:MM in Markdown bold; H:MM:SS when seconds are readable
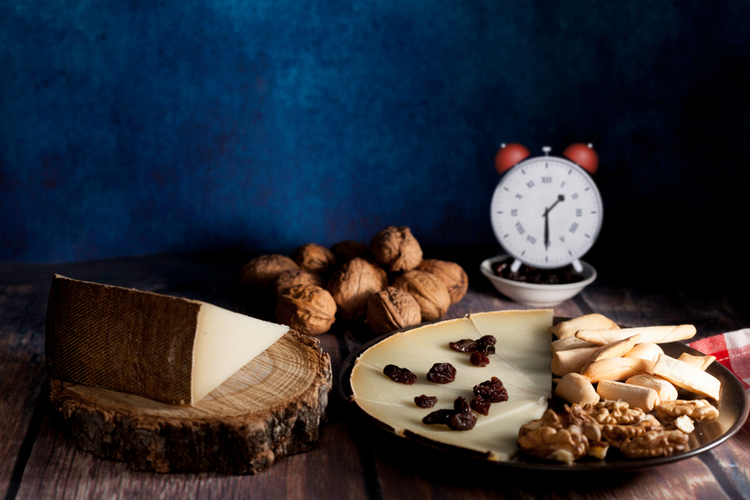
**1:30**
